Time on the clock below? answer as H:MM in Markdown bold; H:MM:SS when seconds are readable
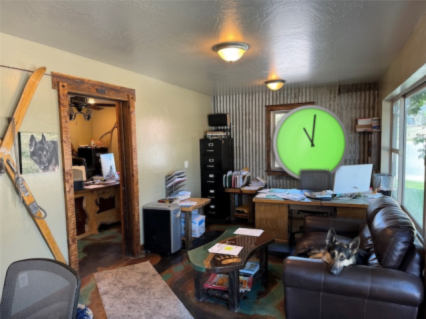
**11:01**
